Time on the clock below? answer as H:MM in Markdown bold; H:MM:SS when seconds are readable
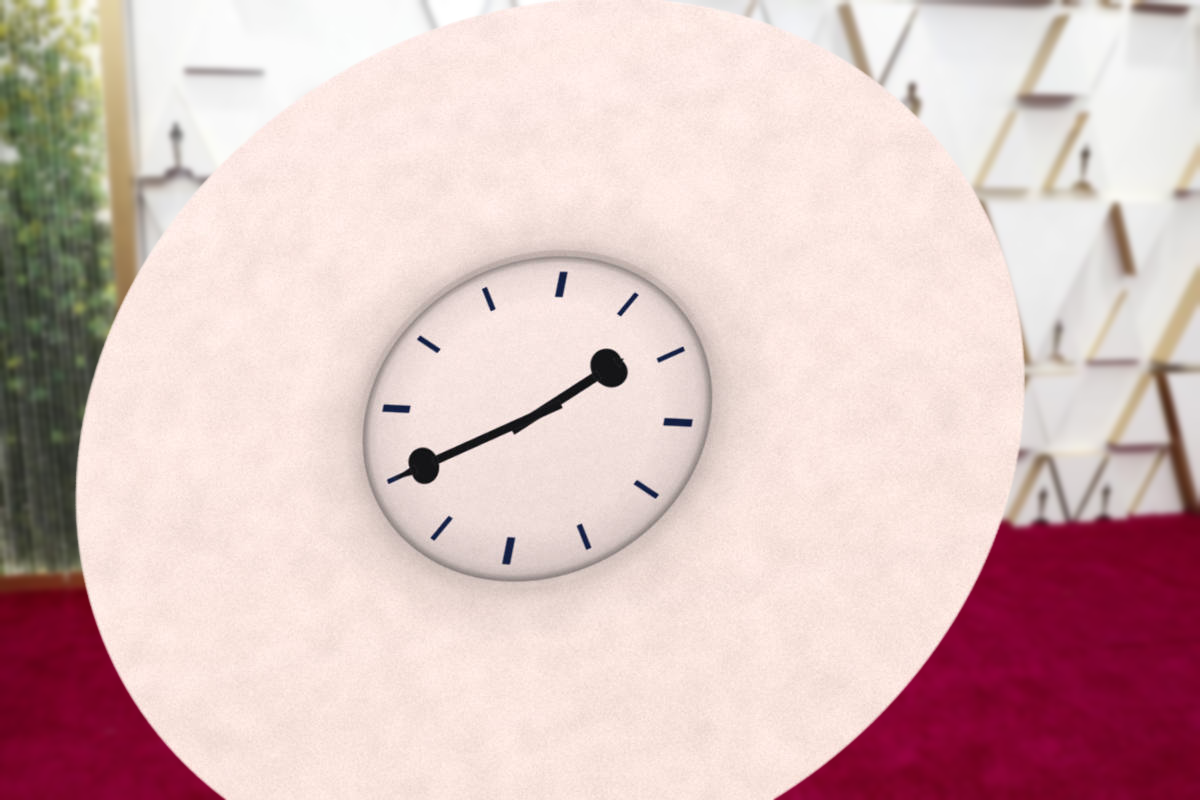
**1:40**
